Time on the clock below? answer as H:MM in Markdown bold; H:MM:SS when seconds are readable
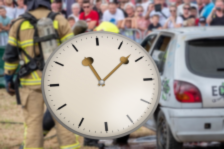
**11:08**
